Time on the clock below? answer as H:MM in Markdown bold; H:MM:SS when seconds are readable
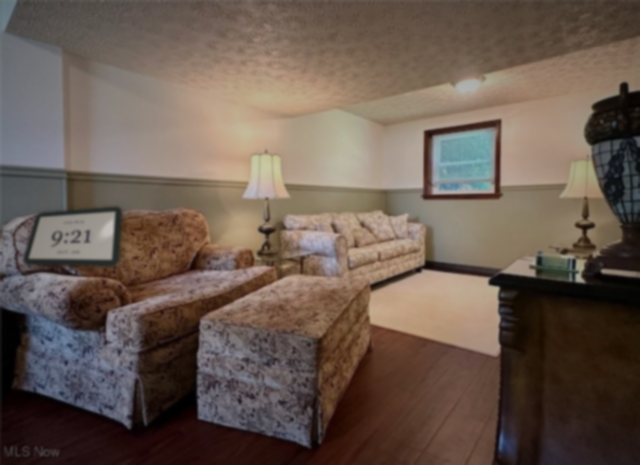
**9:21**
